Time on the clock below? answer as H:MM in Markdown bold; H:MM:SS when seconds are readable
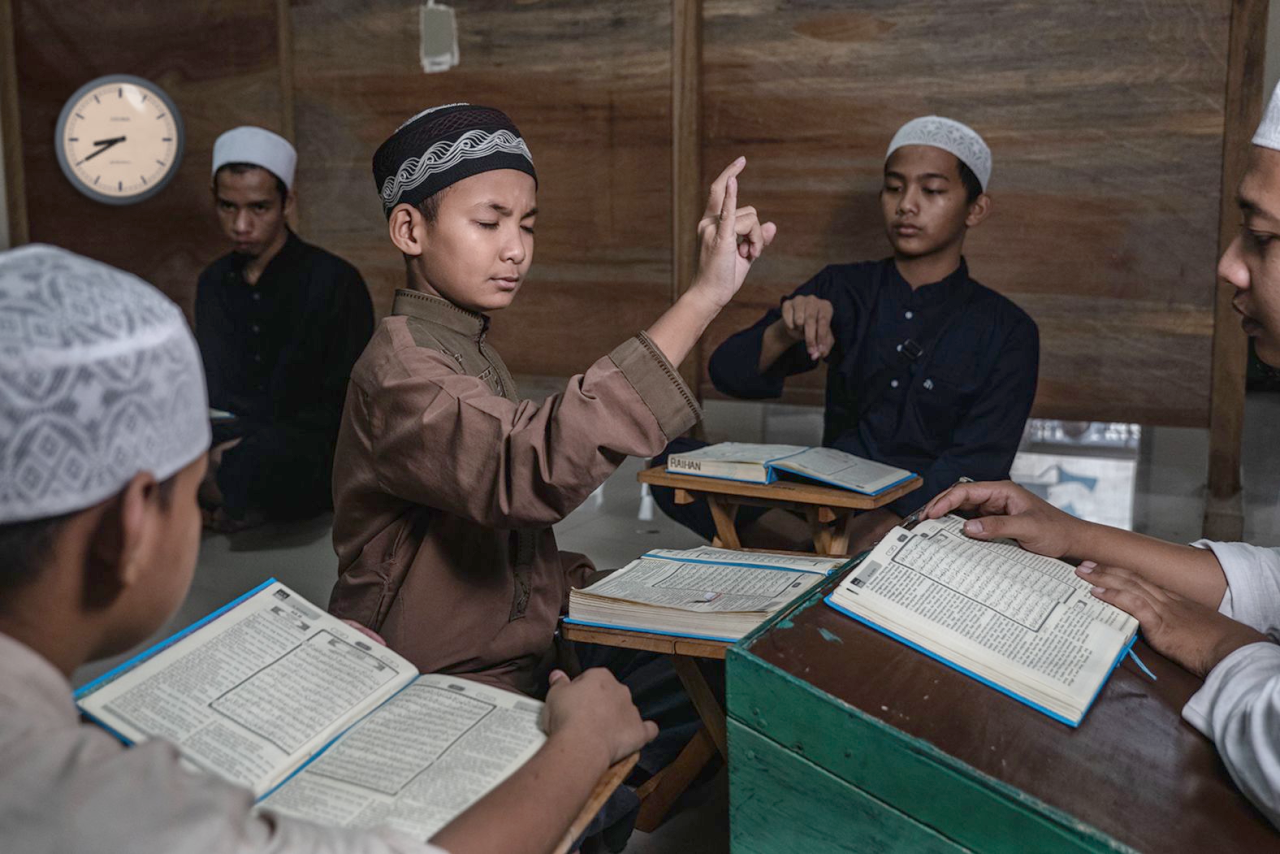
**8:40**
